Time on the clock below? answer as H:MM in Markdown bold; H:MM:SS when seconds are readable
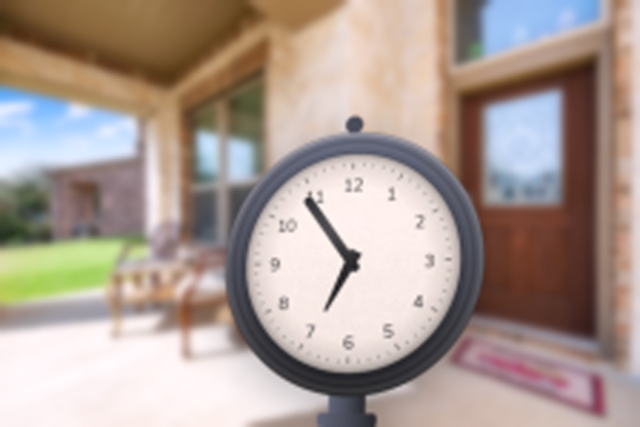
**6:54**
